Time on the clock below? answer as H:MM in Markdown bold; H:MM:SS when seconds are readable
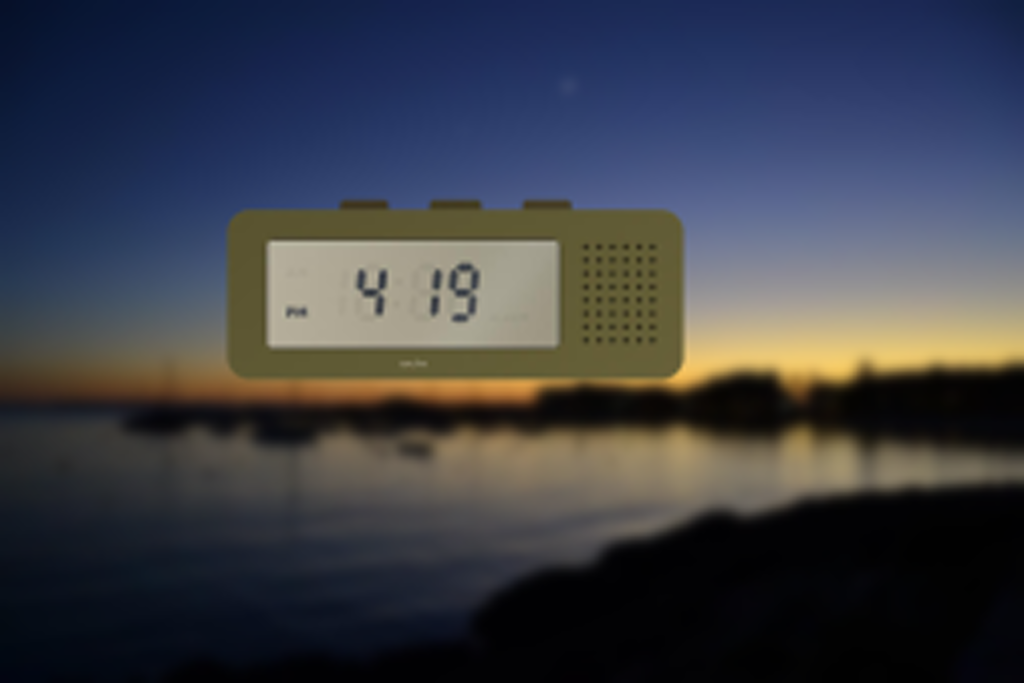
**4:19**
